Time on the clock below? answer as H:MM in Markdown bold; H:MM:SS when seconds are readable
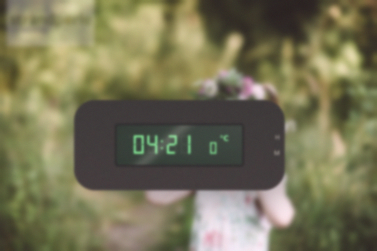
**4:21**
